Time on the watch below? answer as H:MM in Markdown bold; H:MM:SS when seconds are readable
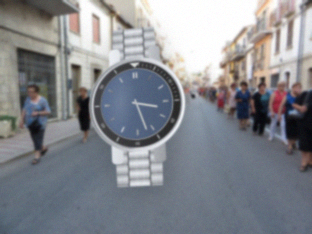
**3:27**
